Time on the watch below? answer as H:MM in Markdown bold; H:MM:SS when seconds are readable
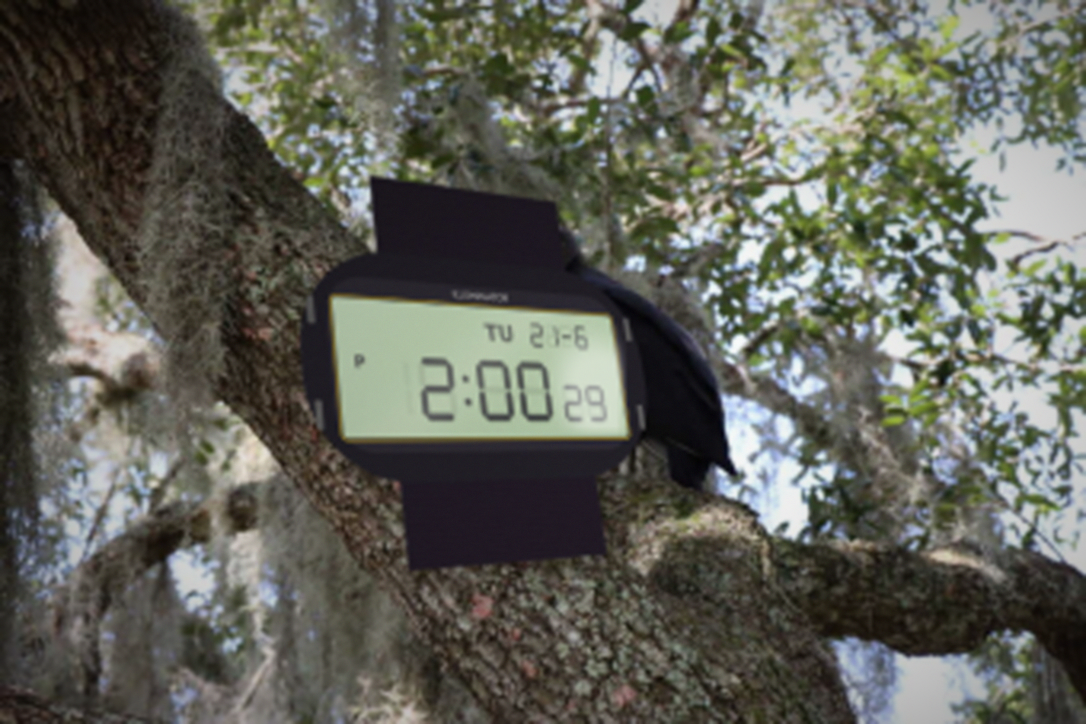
**2:00:29**
